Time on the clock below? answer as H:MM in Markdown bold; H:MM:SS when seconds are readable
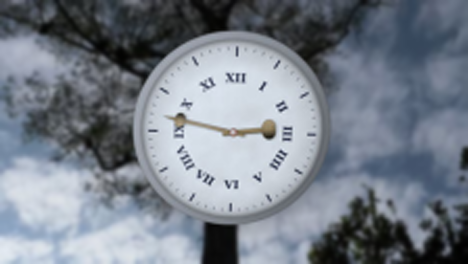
**2:47**
